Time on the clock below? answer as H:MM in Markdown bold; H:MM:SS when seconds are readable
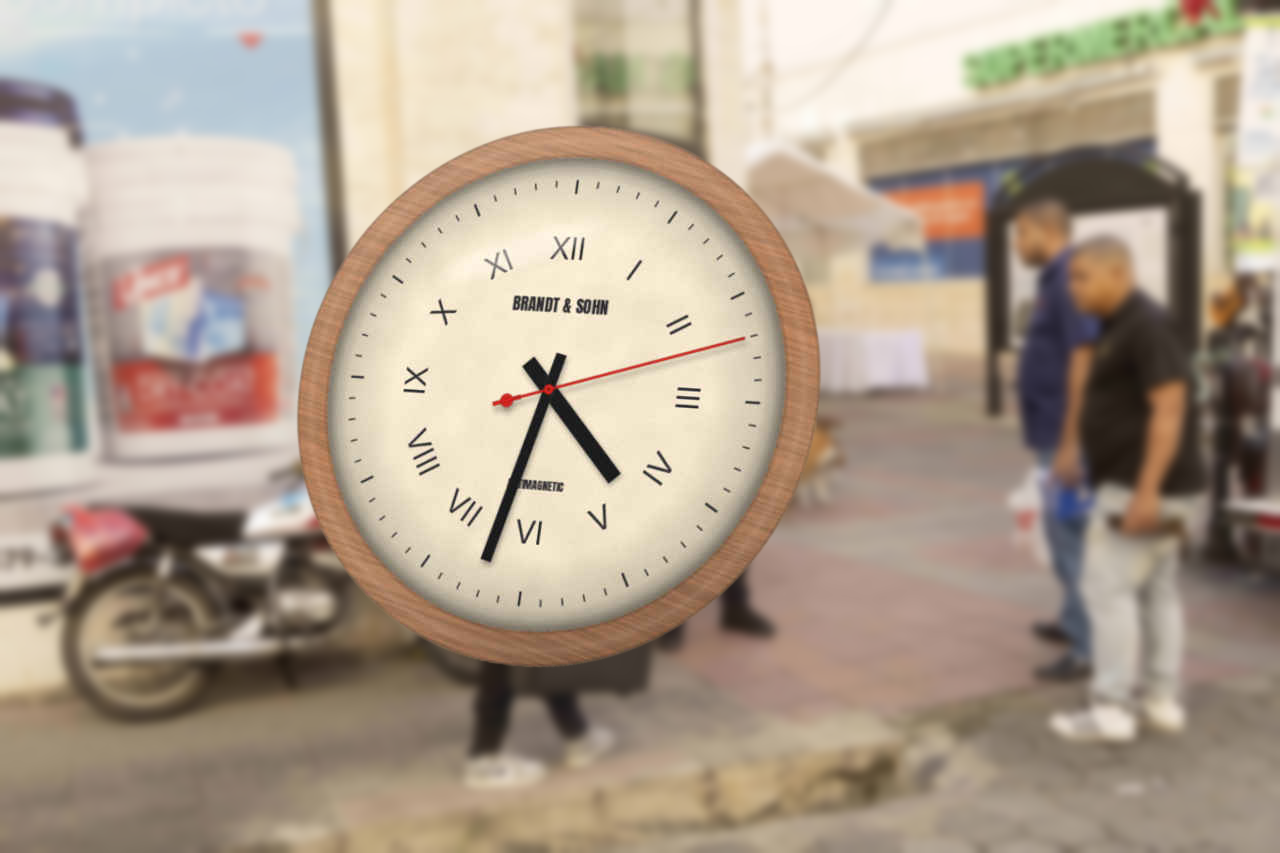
**4:32:12**
